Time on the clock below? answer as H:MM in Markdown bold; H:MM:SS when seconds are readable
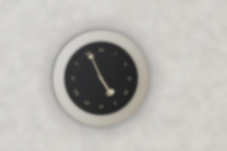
**4:56**
